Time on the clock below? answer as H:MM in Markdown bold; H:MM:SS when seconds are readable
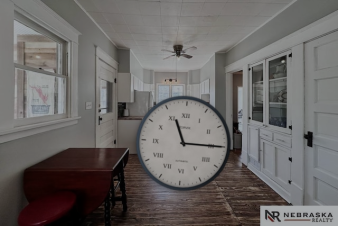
**11:15**
